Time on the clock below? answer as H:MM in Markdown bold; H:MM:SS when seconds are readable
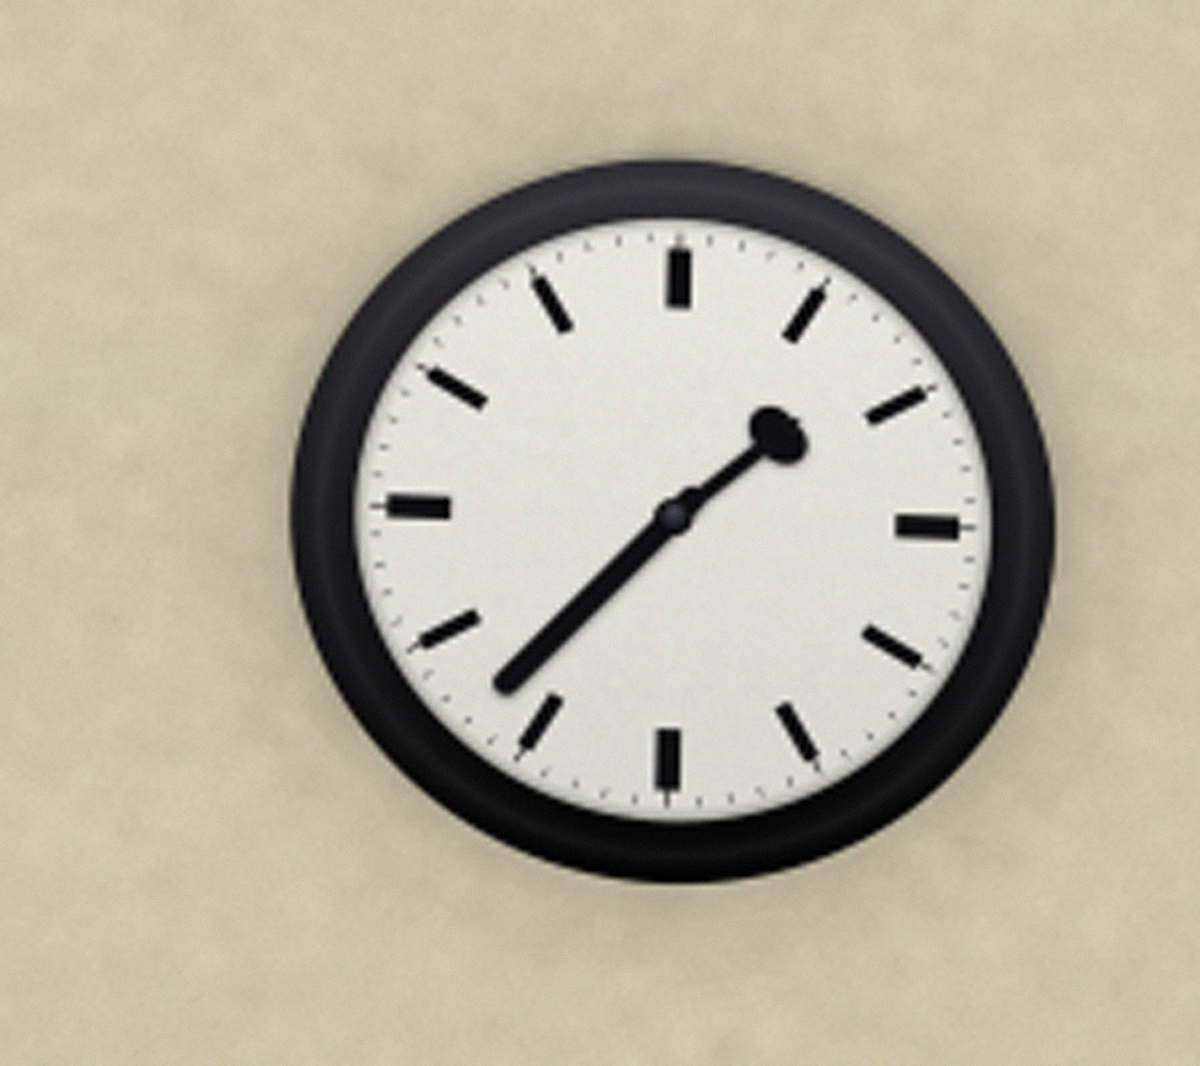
**1:37**
